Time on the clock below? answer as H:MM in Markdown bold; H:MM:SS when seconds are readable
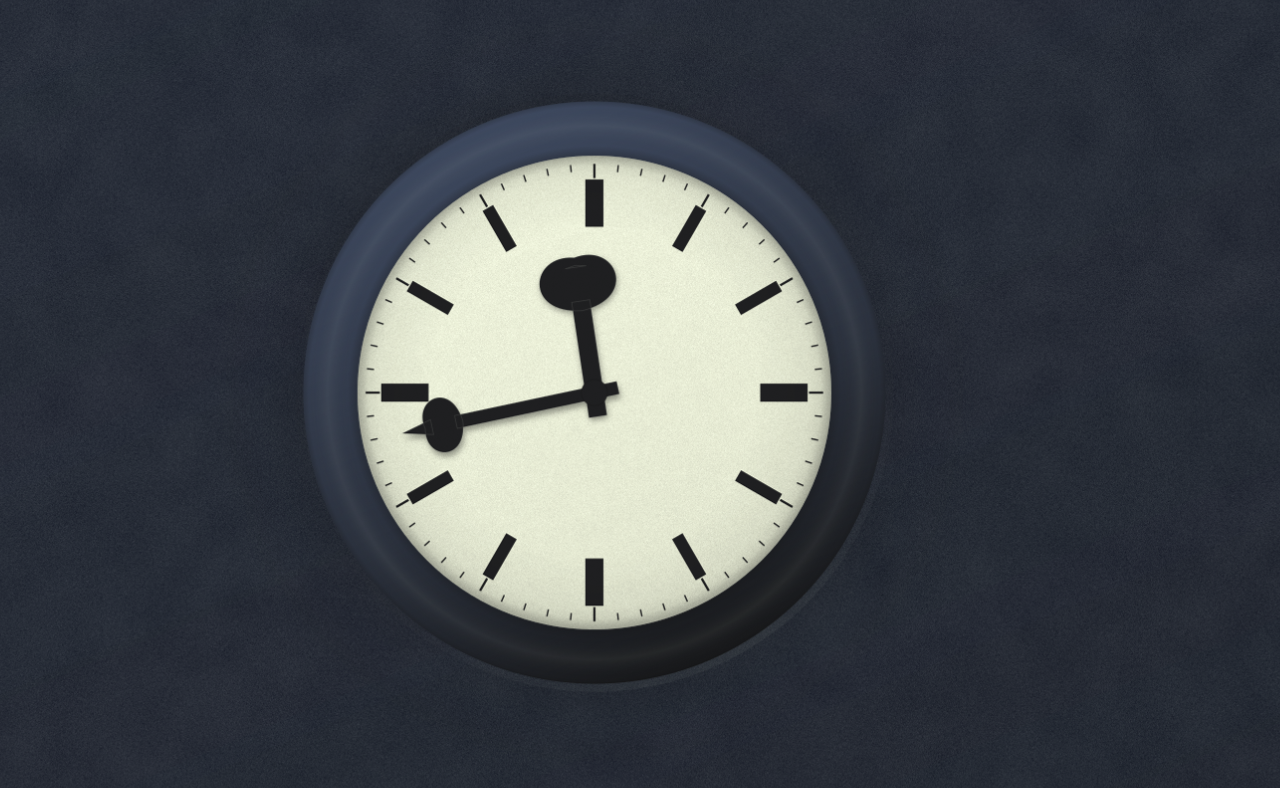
**11:43**
